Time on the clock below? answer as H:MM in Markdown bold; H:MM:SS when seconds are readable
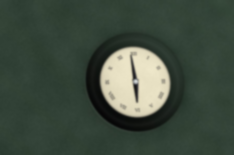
**5:59**
